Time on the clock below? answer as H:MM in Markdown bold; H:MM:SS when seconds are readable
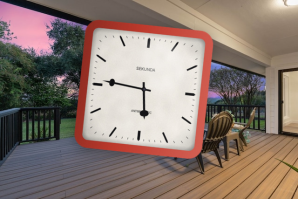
**5:46**
